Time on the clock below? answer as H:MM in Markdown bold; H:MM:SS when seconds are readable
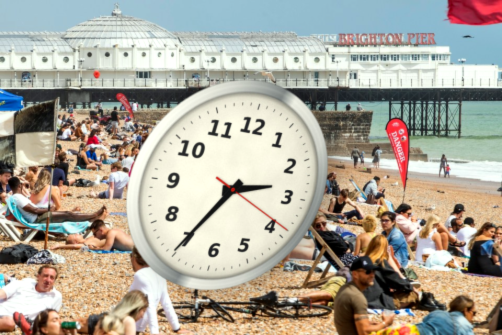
**2:35:19**
